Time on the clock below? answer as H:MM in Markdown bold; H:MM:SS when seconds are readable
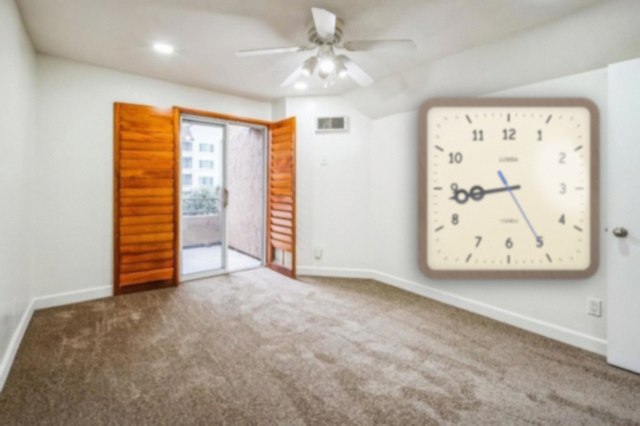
**8:43:25**
